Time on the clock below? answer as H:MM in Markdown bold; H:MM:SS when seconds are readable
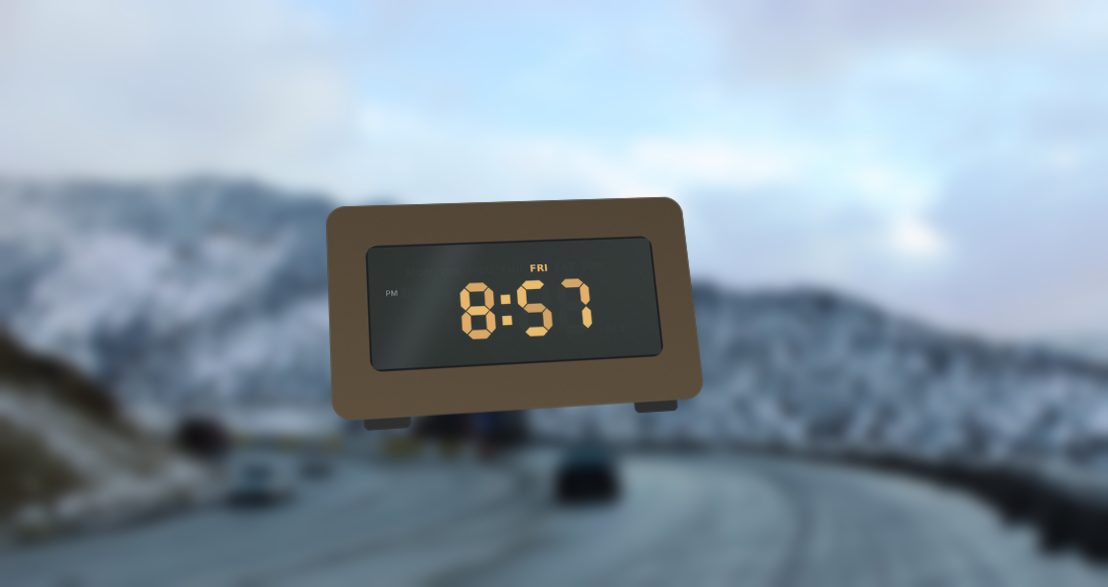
**8:57**
